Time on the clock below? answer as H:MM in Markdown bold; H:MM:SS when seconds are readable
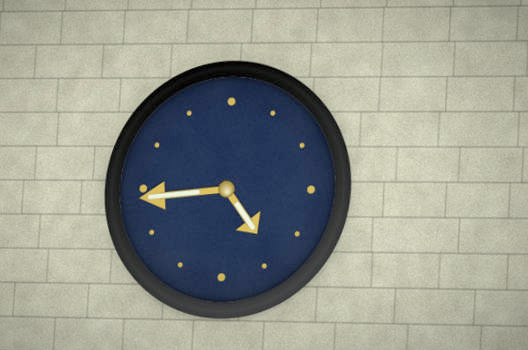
**4:44**
